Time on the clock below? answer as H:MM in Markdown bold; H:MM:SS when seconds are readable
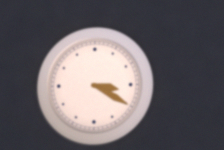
**3:20**
